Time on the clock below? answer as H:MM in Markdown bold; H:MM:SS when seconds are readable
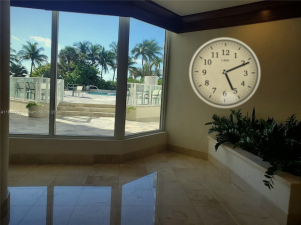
**5:11**
